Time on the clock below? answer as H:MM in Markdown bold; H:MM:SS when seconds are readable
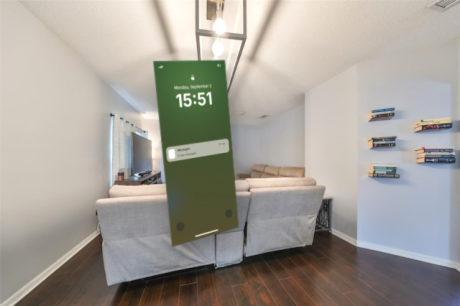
**15:51**
